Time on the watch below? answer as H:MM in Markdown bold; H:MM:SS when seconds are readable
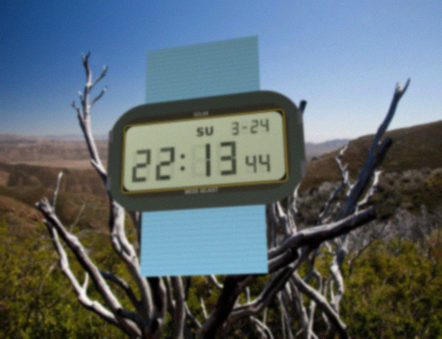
**22:13:44**
